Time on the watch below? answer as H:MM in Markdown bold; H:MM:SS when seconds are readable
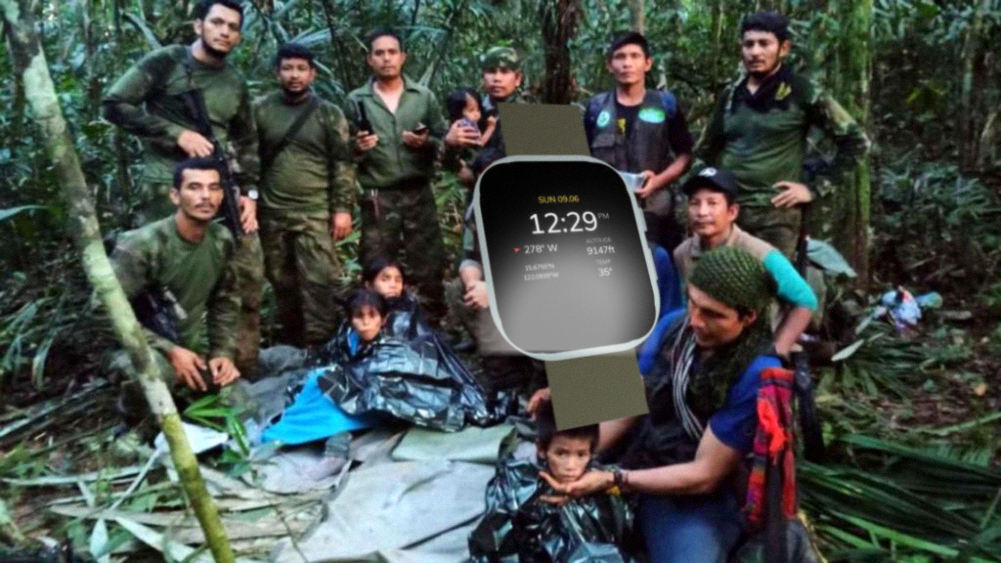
**12:29**
